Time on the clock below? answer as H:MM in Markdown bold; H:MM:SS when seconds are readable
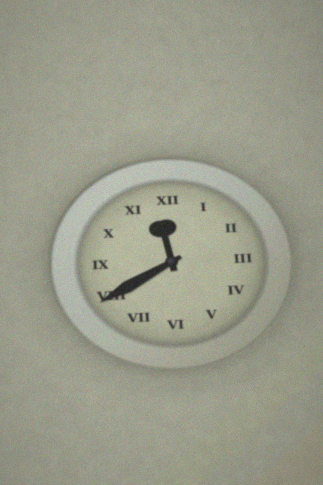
**11:40**
